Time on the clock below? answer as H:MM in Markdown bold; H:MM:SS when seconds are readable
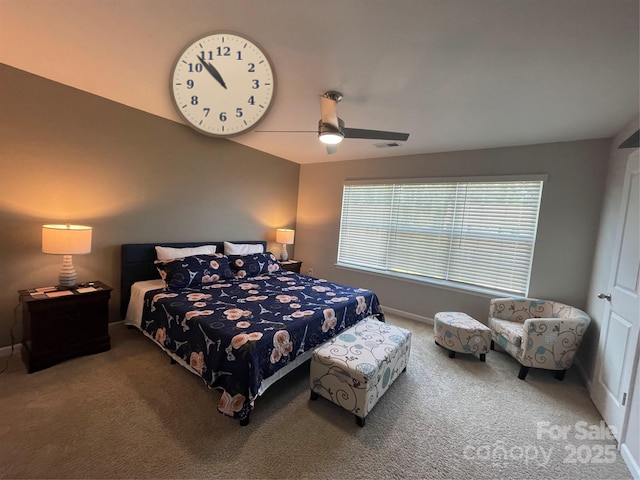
**10:53**
